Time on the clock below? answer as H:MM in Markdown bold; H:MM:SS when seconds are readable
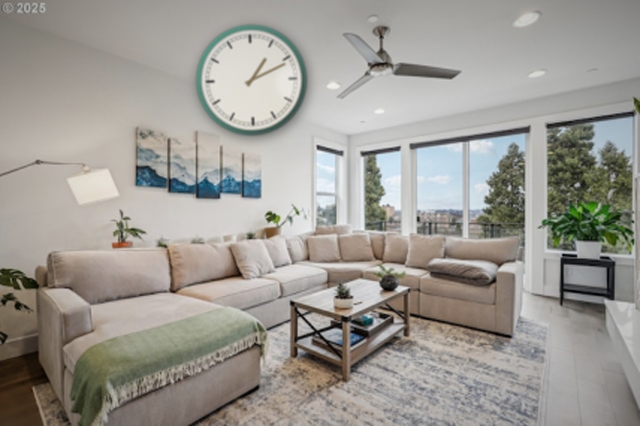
**1:11**
